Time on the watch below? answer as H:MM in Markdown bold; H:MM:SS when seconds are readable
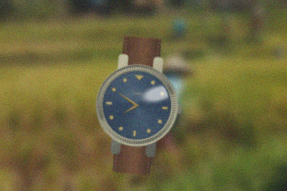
**7:50**
